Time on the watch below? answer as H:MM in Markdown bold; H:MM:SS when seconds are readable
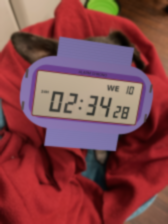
**2:34:28**
